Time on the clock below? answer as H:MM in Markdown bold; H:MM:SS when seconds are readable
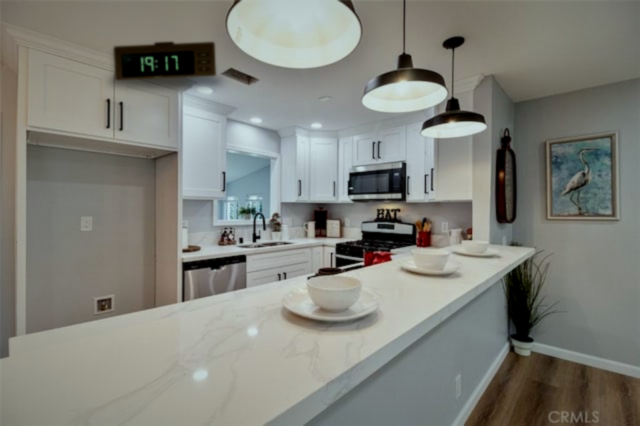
**19:17**
